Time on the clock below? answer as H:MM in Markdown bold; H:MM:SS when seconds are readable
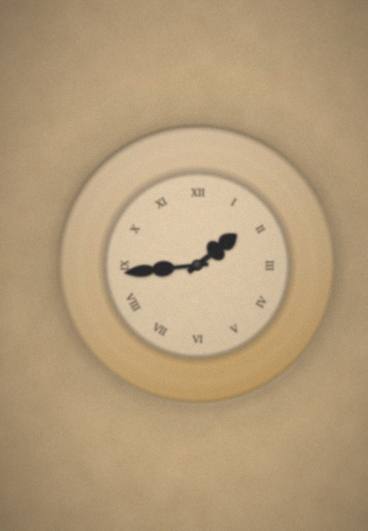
**1:44**
